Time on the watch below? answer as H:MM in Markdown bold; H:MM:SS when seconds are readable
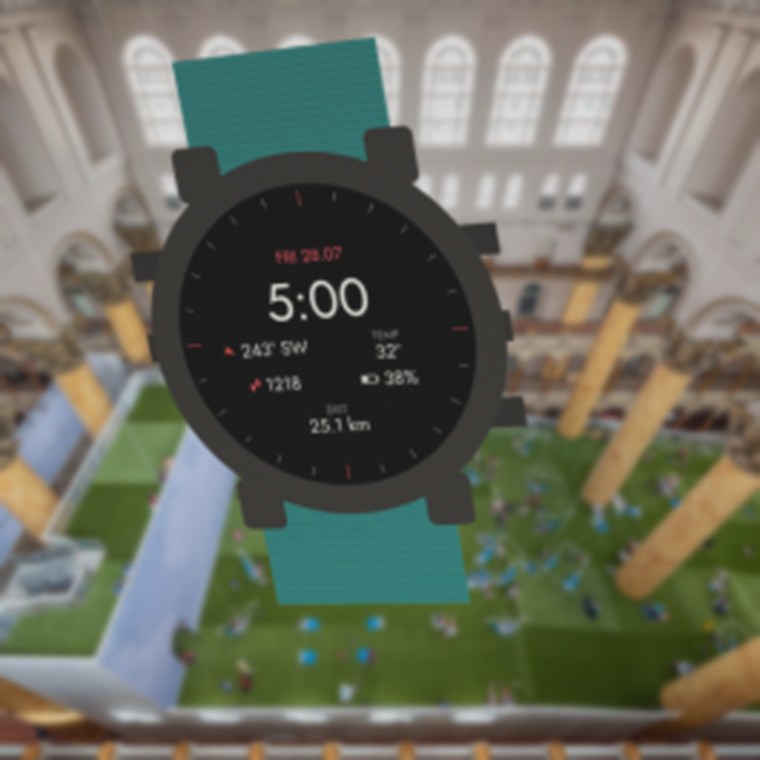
**5:00**
